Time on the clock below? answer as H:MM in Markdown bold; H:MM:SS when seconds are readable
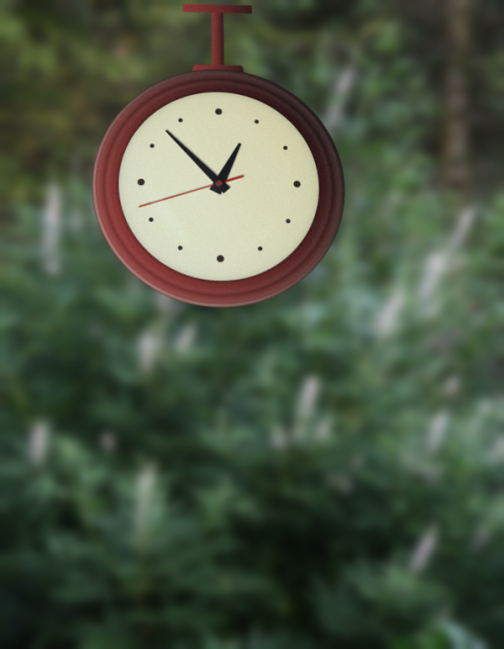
**12:52:42**
